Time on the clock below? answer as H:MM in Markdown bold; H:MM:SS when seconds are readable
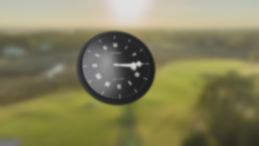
**3:15**
